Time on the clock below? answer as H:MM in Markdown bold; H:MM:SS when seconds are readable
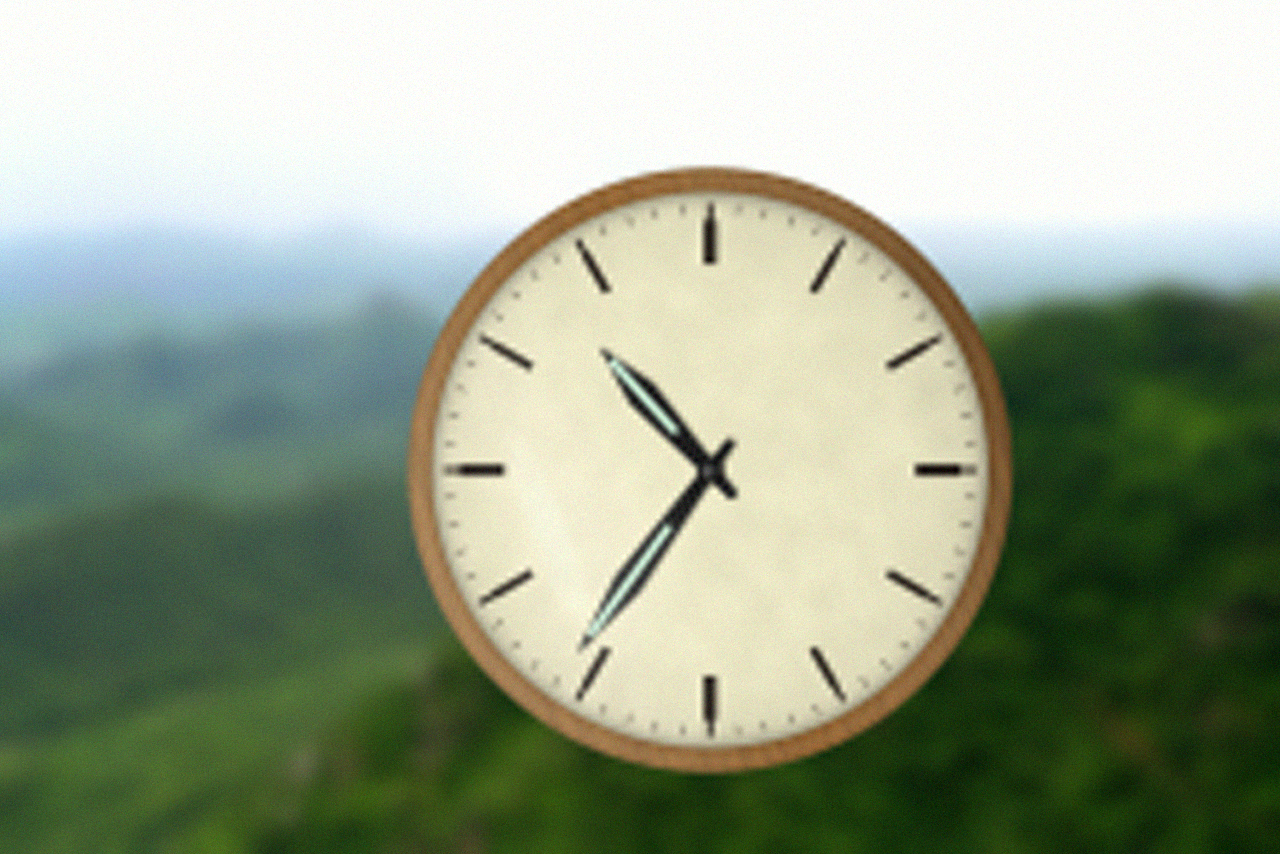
**10:36**
